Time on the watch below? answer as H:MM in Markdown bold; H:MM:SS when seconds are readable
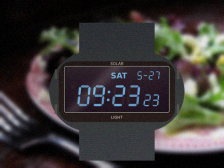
**9:23:23**
